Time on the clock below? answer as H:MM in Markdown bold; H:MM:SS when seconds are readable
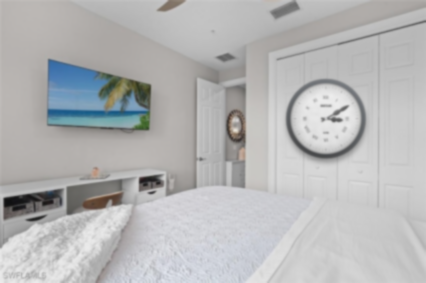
**3:10**
